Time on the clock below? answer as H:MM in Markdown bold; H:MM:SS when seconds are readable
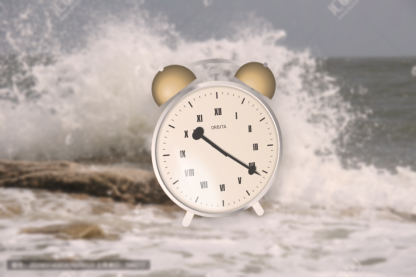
**10:21**
